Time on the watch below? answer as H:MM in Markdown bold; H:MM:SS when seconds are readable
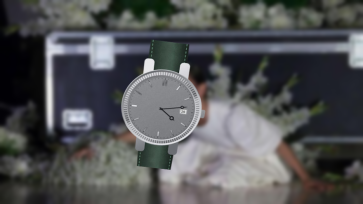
**4:13**
